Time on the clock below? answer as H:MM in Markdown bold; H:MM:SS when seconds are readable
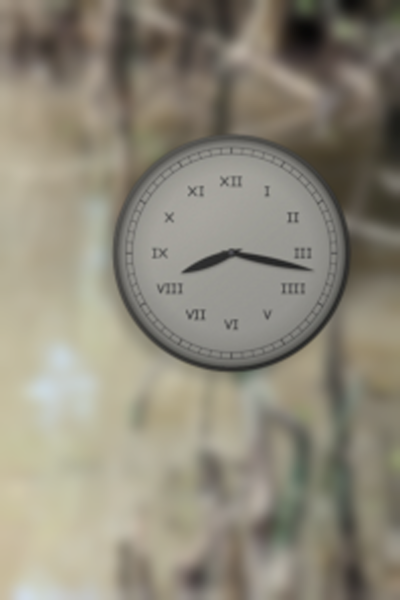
**8:17**
